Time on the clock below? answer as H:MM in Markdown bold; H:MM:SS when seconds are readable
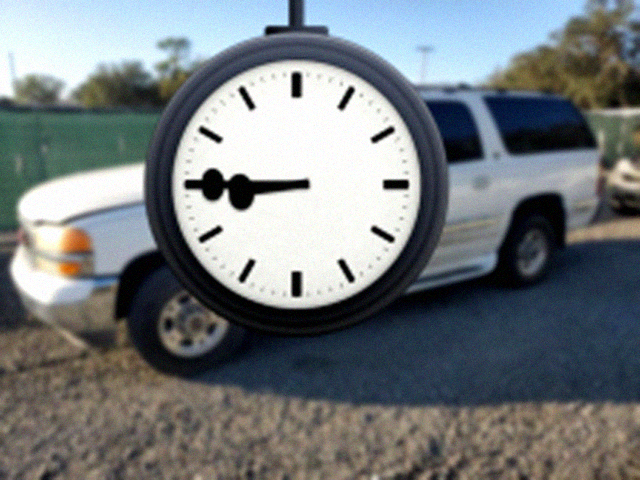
**8:45**
